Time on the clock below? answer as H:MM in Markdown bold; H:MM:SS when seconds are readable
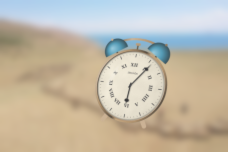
**6:06**
